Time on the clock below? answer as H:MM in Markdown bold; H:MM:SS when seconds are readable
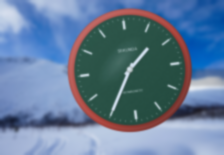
**1:35**
